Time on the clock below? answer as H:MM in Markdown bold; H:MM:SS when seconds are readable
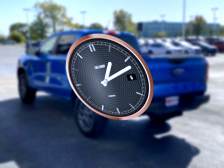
**1:12**
